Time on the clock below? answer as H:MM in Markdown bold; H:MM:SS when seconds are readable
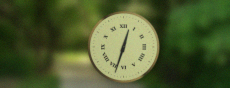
**12:33**
